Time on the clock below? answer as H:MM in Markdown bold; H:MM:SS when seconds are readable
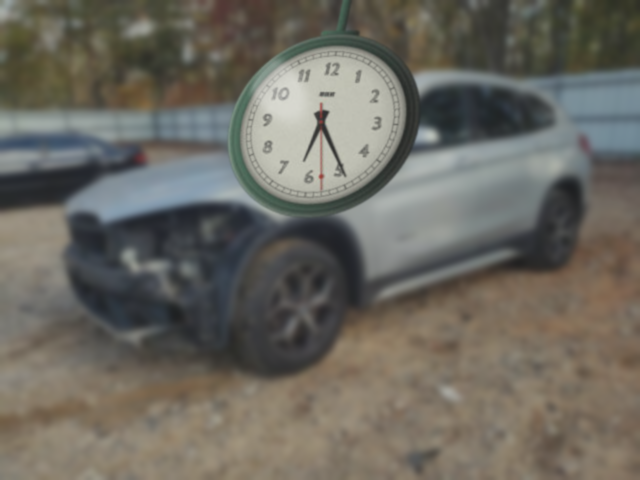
**6:24:28**
